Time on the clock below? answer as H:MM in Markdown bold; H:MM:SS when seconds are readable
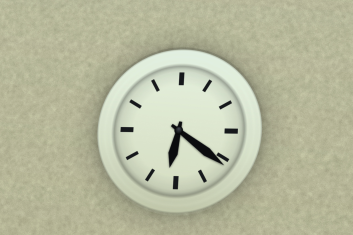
**6:21**
